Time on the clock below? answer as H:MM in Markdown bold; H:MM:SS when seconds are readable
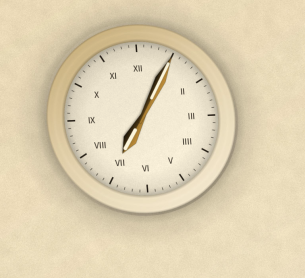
**7:05**
